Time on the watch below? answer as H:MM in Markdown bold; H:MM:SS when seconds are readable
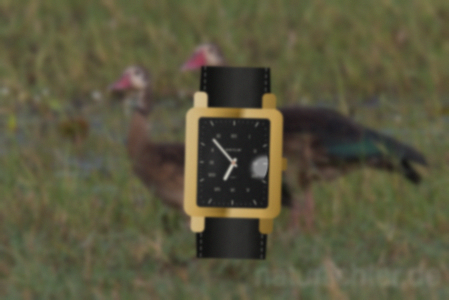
**6:53**
